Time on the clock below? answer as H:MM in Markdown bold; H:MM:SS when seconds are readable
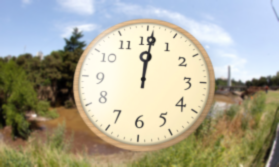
**12:01**
